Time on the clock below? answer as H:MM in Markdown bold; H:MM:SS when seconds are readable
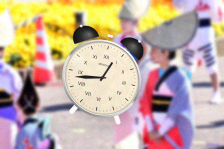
**12:43**
